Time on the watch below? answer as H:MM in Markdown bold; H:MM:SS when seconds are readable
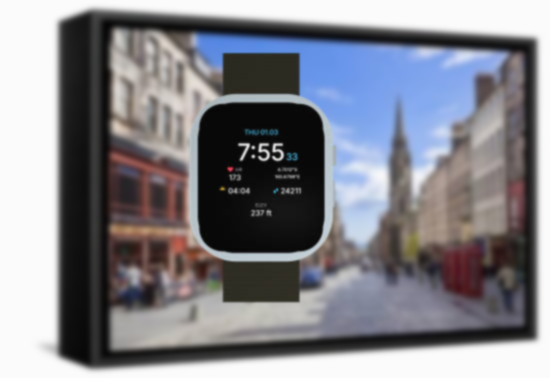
**7:55**
